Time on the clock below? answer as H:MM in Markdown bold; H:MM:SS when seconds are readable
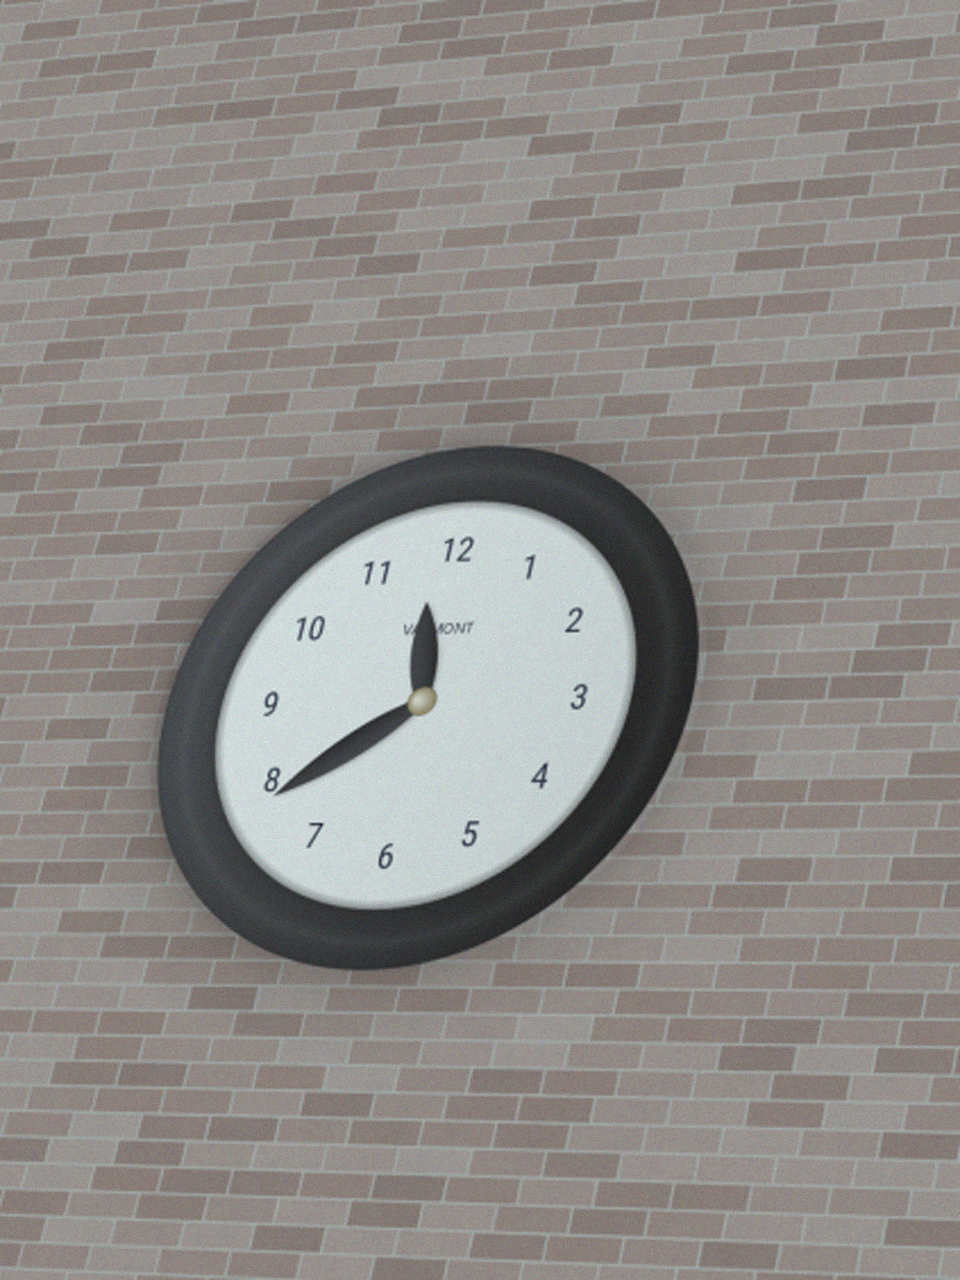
**11:39**
